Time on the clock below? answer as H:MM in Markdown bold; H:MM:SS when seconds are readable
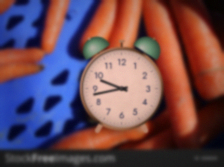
**9:43**
